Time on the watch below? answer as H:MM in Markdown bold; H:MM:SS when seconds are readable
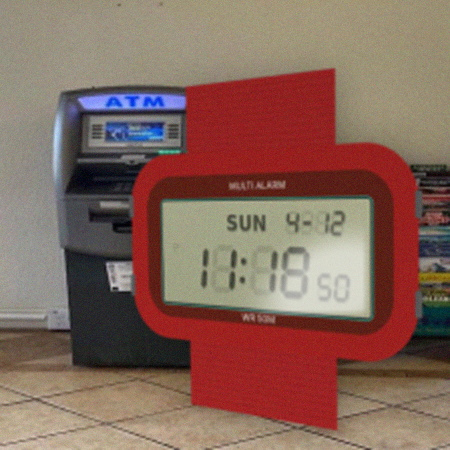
**11:18:50**
